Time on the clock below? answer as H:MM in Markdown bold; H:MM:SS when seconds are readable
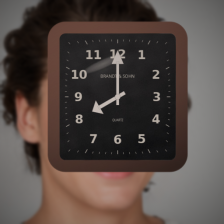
**8:00**
